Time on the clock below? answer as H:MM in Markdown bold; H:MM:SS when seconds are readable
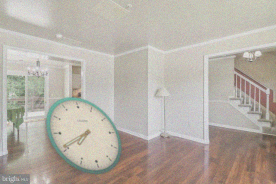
**7:41**
